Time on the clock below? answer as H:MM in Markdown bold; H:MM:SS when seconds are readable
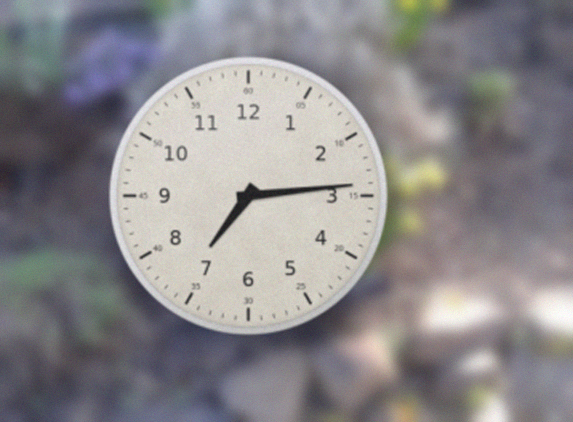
**7:14**
